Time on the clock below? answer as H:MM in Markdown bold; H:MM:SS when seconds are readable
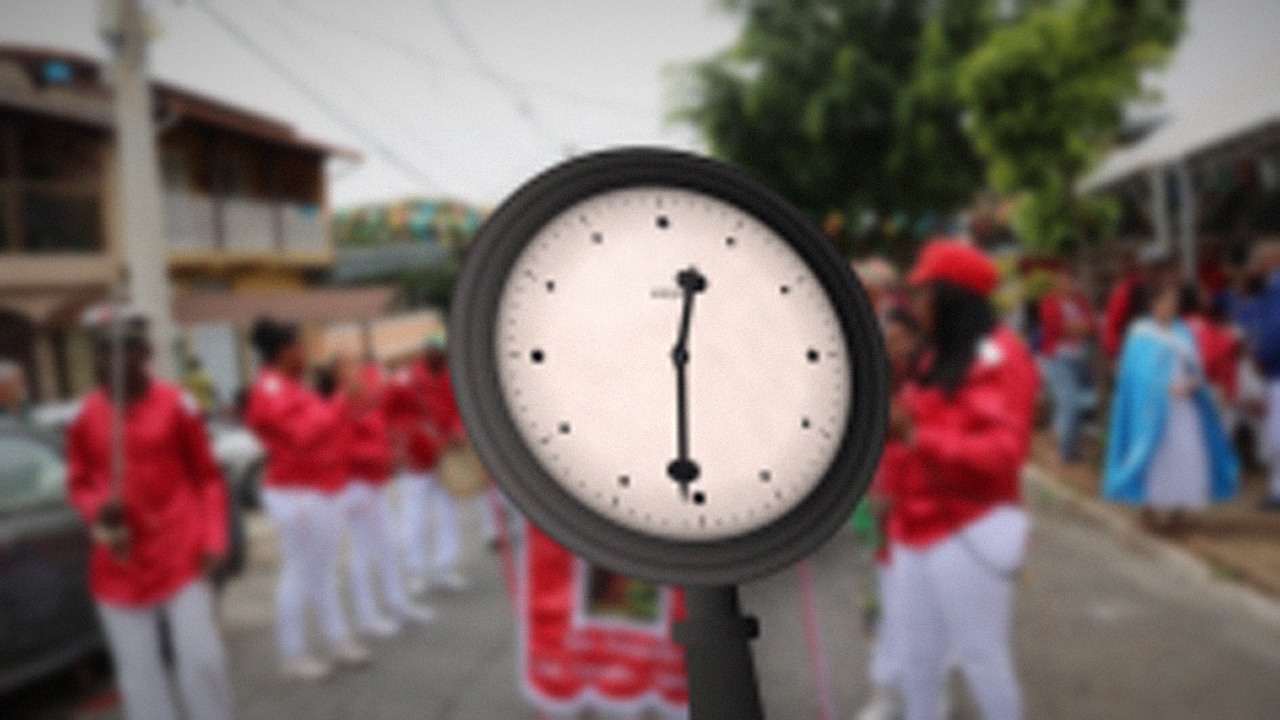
**12:31**
